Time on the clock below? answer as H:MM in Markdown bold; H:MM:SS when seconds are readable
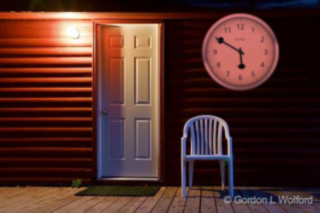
**5:50**
